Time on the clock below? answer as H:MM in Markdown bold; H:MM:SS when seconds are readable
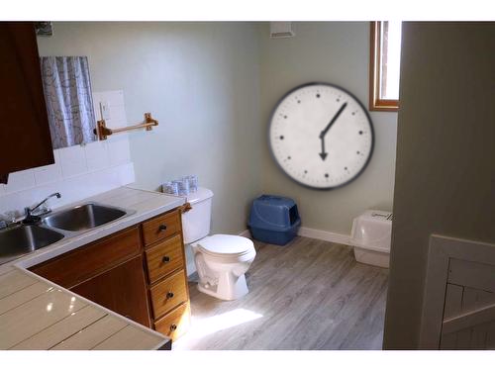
**6:07**
